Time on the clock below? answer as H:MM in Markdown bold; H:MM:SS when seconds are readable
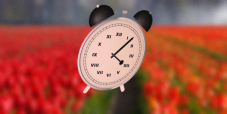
**4:07**
